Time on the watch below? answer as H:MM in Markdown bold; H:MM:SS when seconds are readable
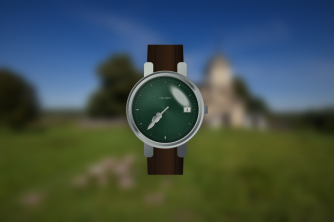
**7:37**
